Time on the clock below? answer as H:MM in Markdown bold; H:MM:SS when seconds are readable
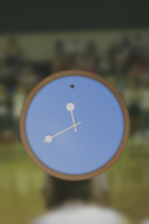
**11:41**
